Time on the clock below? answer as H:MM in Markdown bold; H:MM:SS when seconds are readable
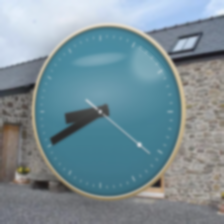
**8:40:21**
